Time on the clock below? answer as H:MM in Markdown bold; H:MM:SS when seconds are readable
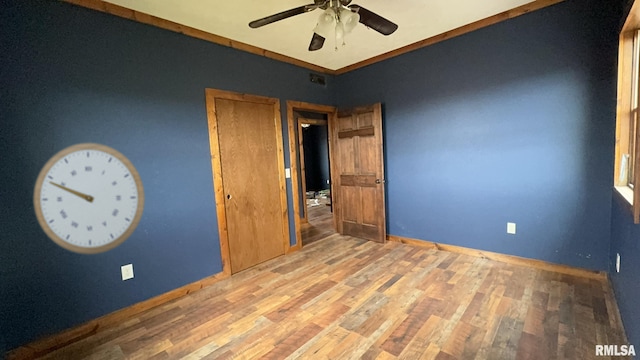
**9:49**
